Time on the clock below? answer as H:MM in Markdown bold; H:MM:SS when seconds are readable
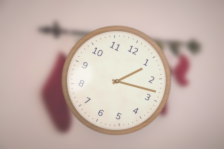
**1:13**
